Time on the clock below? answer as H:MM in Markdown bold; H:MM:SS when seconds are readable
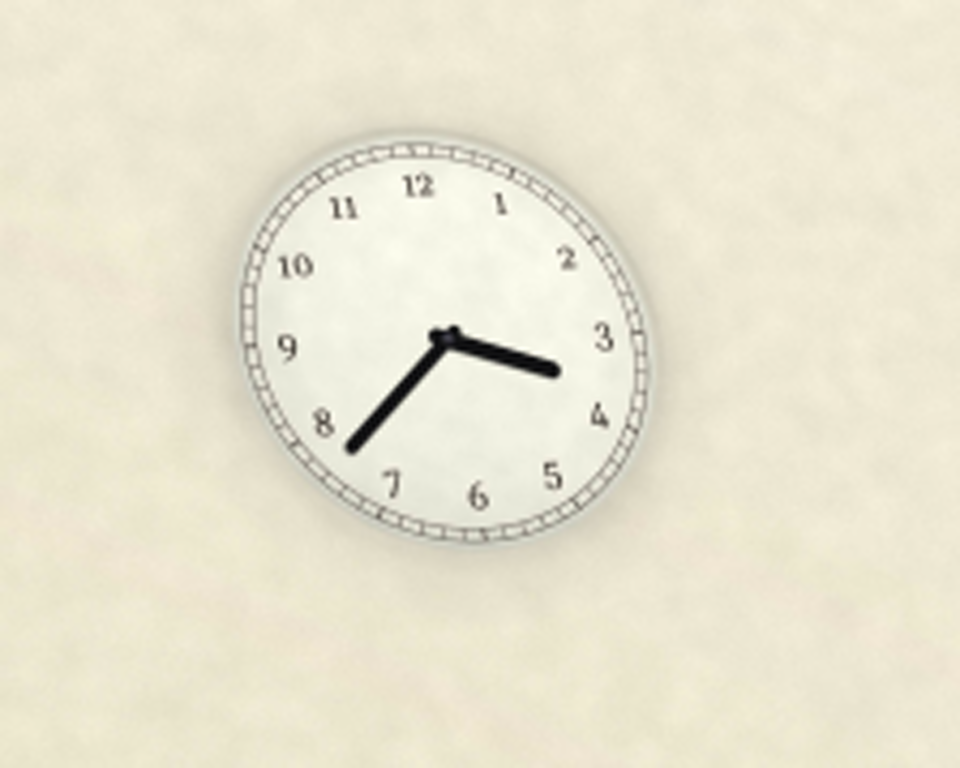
**3:38**
